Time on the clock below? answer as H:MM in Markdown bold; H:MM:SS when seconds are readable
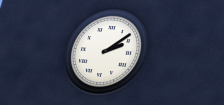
**2:08**
